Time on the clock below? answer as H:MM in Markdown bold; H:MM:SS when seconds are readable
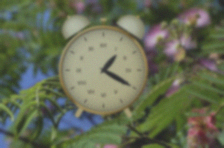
**1:20**
